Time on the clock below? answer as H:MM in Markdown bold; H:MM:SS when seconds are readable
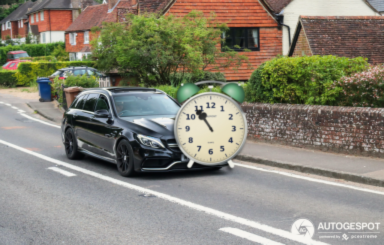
**10:54**
